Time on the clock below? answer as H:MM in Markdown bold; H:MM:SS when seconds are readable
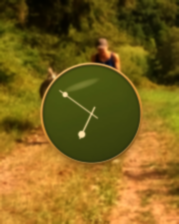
**6:51**
